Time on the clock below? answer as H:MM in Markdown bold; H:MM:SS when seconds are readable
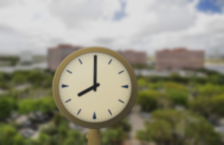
**8:00**
